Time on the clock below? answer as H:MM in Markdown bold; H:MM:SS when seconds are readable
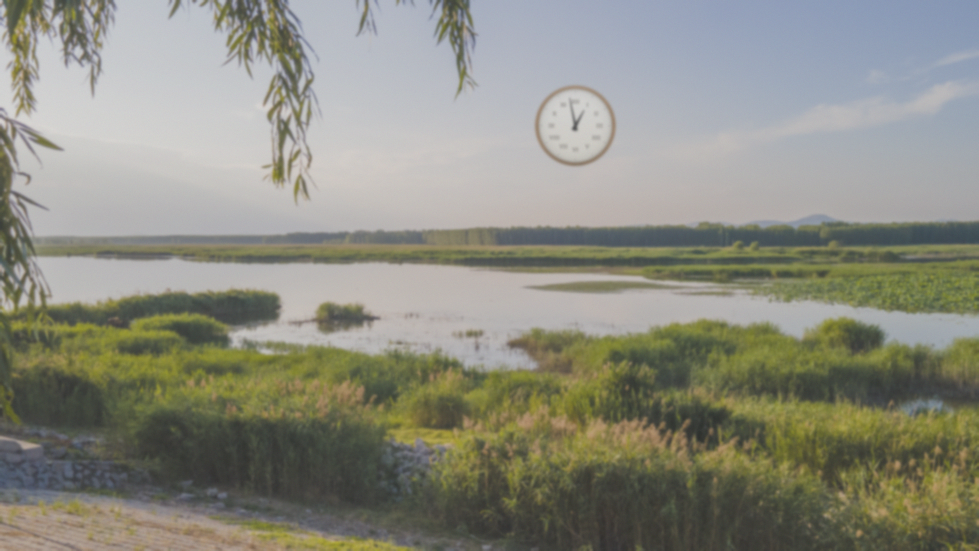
**12:58**
